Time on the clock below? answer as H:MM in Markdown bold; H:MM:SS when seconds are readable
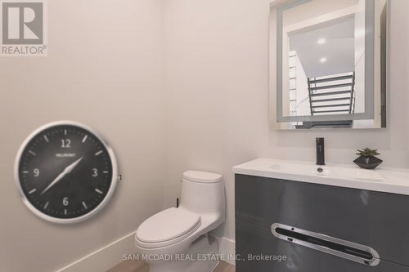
**1:38**
